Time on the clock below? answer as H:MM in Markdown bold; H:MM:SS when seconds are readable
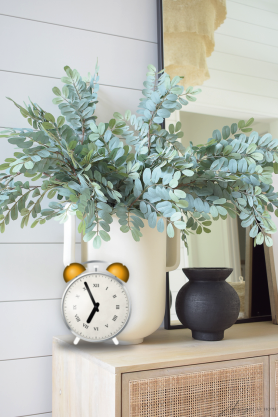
**6:56**
